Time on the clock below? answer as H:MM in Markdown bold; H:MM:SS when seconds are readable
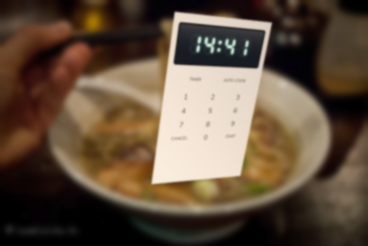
**14:41**
